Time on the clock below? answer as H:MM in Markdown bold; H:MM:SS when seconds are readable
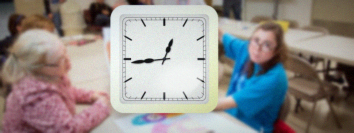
**12:44**
